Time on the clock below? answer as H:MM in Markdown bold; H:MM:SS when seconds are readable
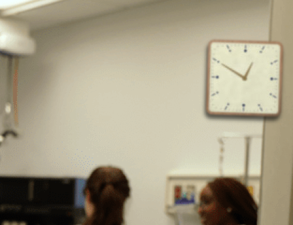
**12:50**
